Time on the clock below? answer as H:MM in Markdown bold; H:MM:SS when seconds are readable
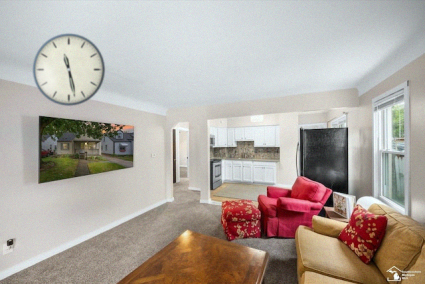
**11:28**
